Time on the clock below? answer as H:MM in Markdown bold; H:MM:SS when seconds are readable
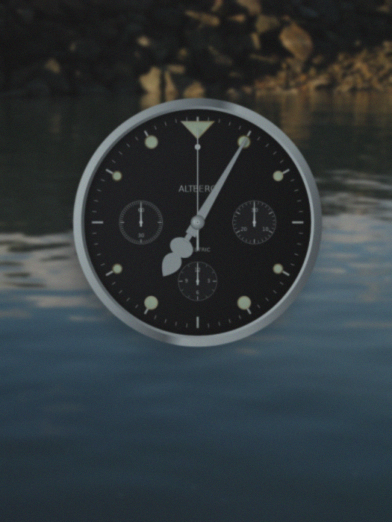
**7:05**
